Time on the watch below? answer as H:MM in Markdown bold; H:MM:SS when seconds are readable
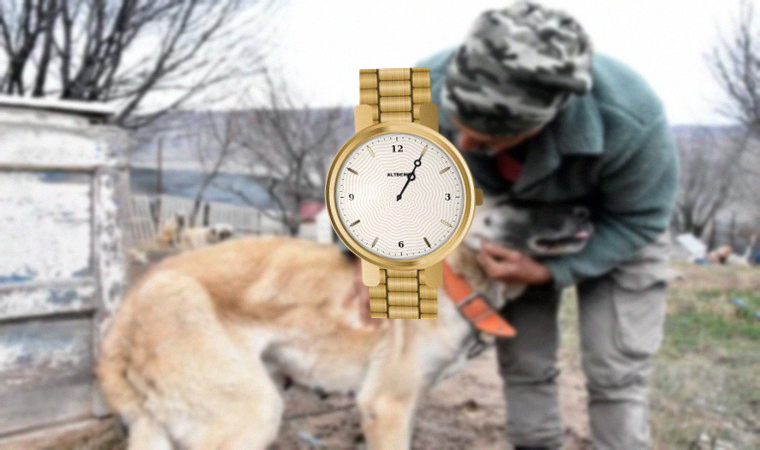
**1:05**
